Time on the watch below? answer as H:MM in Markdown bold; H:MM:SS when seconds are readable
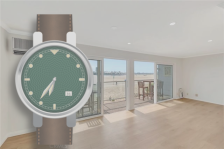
**6:36**
